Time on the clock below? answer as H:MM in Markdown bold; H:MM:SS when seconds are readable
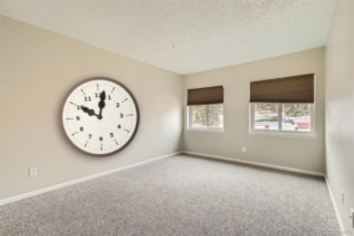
**10:02**
